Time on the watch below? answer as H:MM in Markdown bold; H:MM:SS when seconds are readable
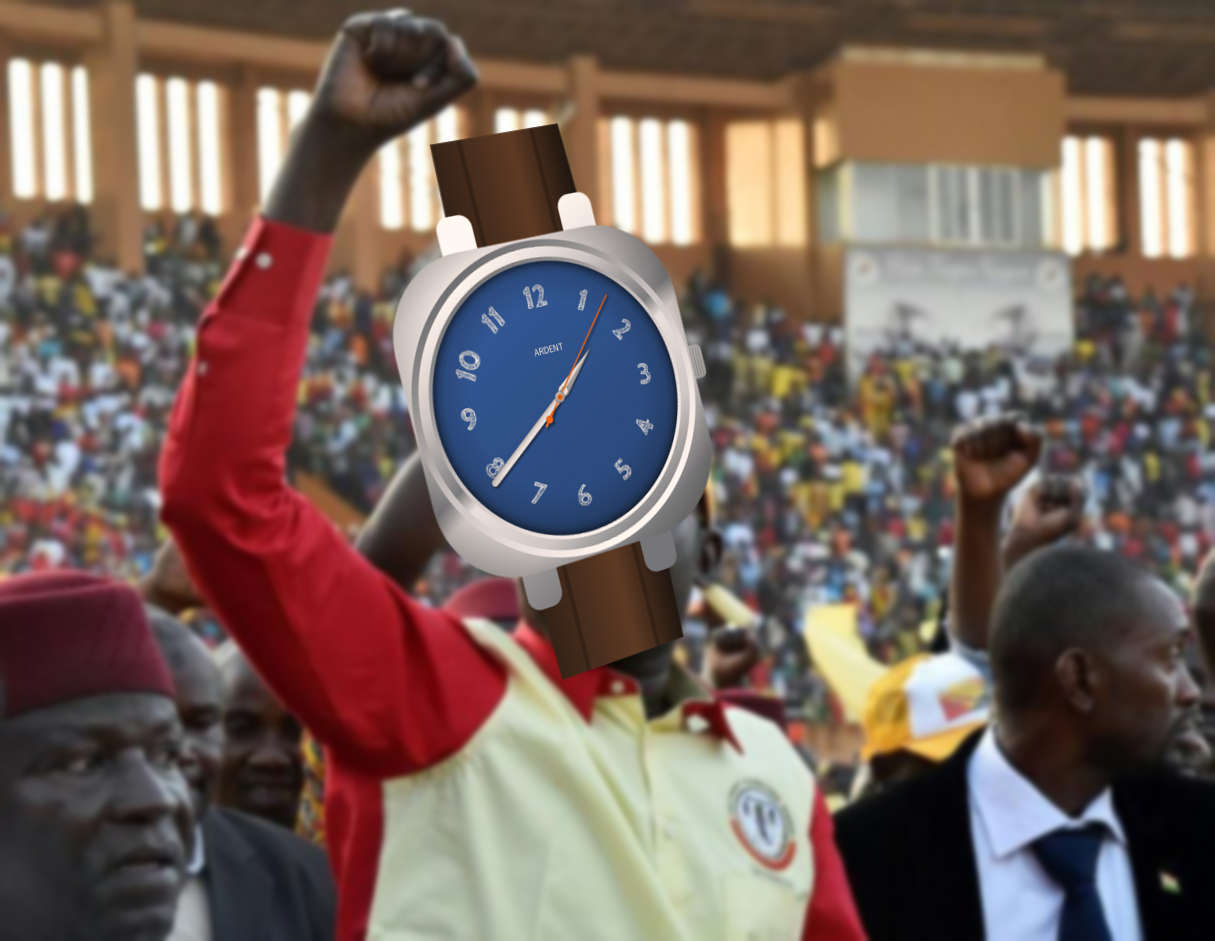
**1:39:07**
